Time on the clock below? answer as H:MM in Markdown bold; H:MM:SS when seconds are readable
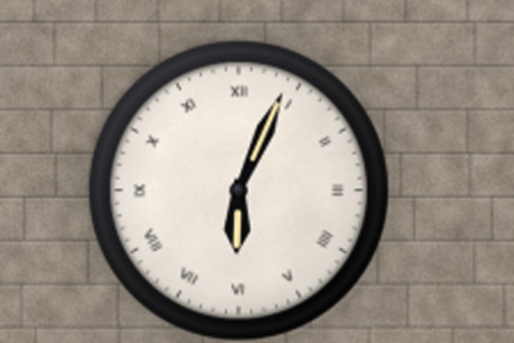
**6:04**
